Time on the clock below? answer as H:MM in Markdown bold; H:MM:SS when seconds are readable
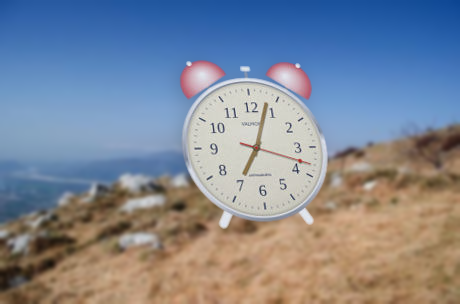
**7:03:18**
